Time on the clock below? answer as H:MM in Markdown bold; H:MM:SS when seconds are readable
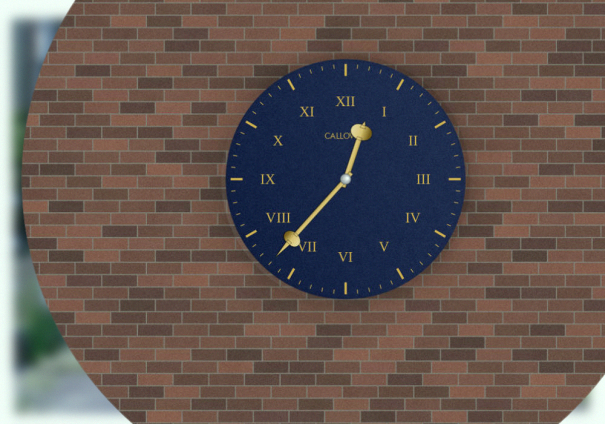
**12:37**
